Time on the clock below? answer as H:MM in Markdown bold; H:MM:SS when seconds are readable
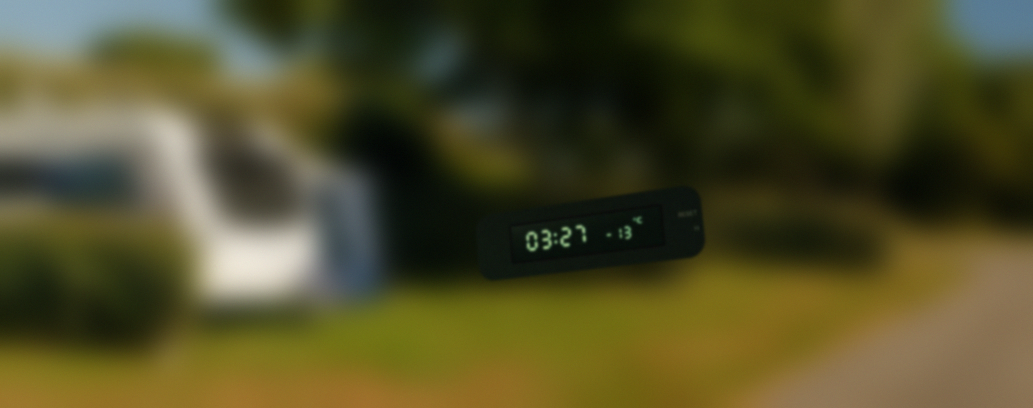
**3:27**
